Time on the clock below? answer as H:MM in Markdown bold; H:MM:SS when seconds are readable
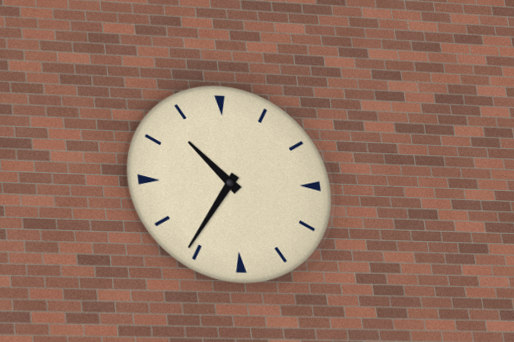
**10:36**
